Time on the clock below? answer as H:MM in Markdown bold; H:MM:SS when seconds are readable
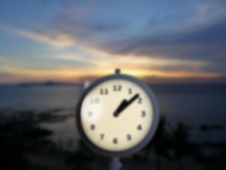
**1:08**
